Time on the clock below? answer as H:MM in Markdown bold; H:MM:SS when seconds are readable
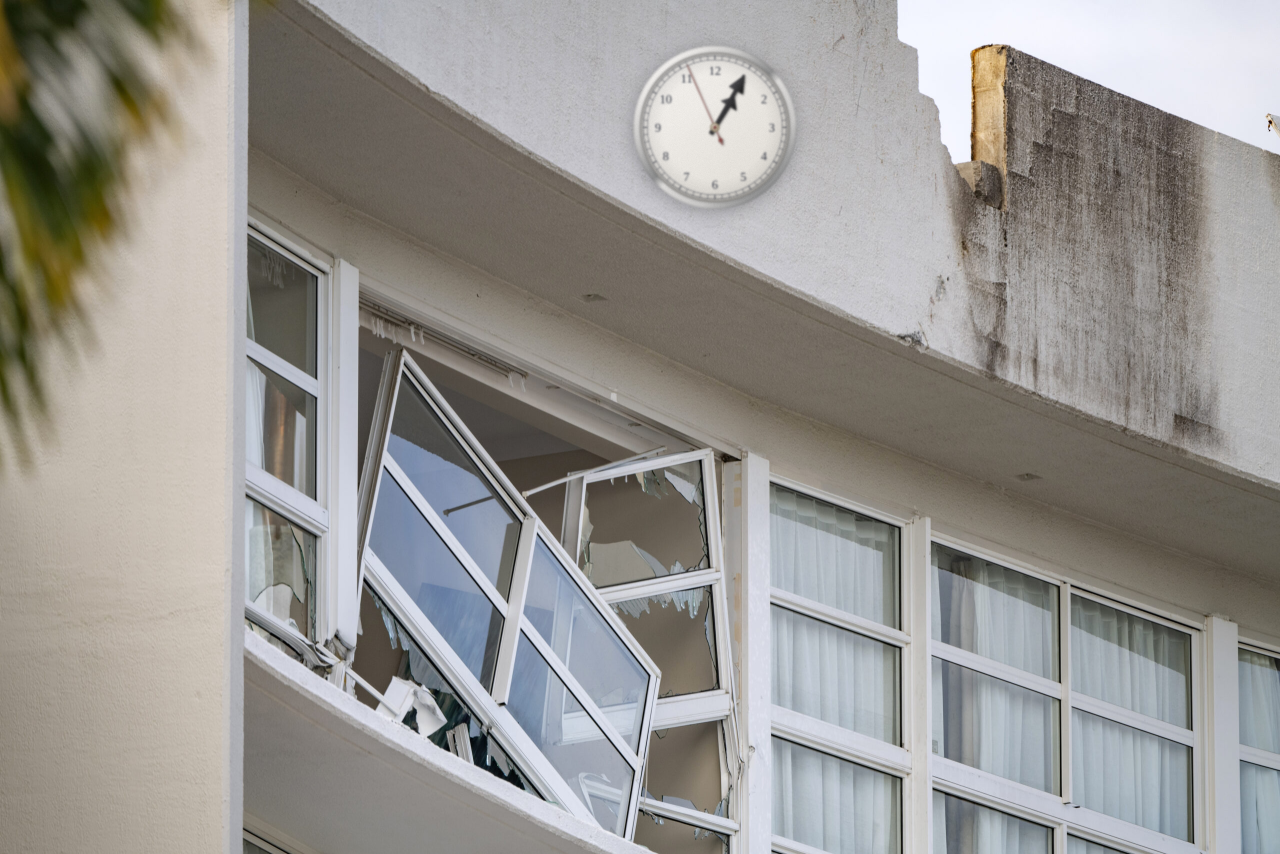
**1:04:56**
